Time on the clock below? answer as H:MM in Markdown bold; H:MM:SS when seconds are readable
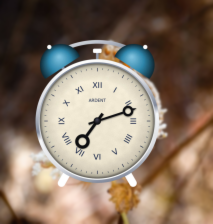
**7:12**
